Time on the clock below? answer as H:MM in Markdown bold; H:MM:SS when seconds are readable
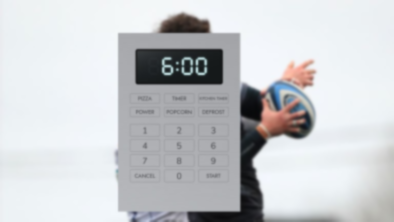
**6:00**
